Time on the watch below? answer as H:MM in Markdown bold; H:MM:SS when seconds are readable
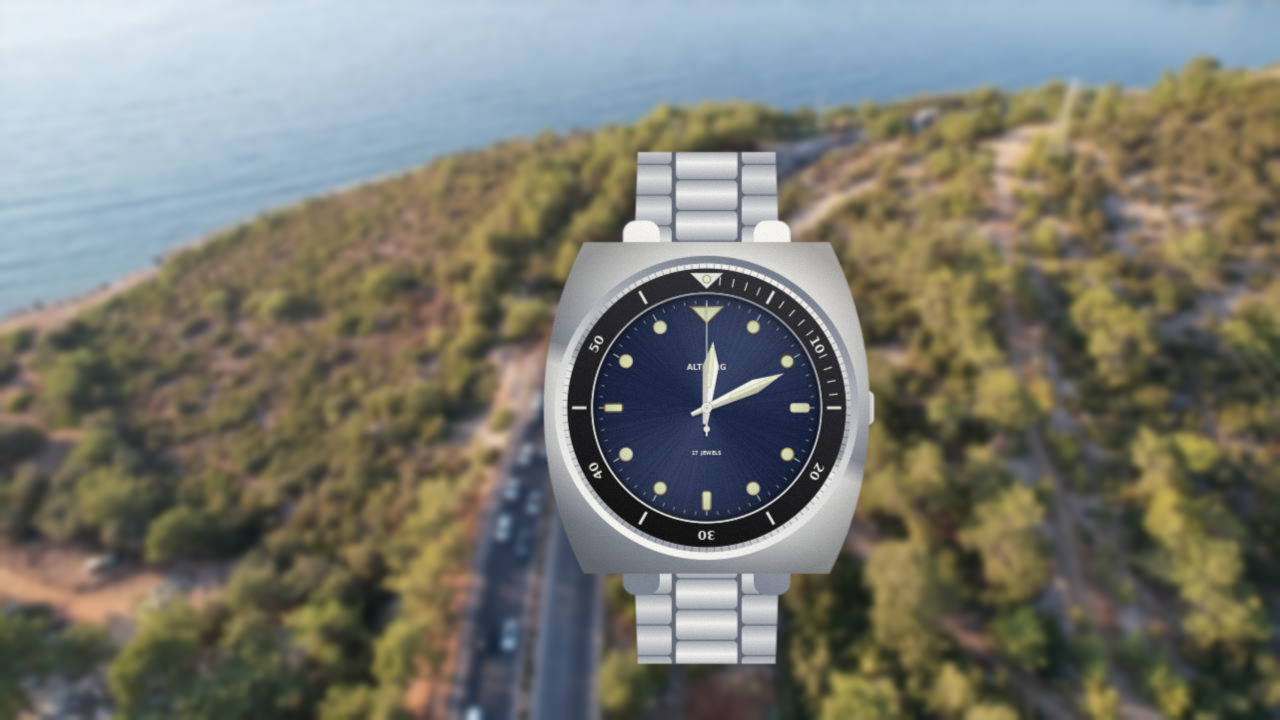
**12:11:00**
